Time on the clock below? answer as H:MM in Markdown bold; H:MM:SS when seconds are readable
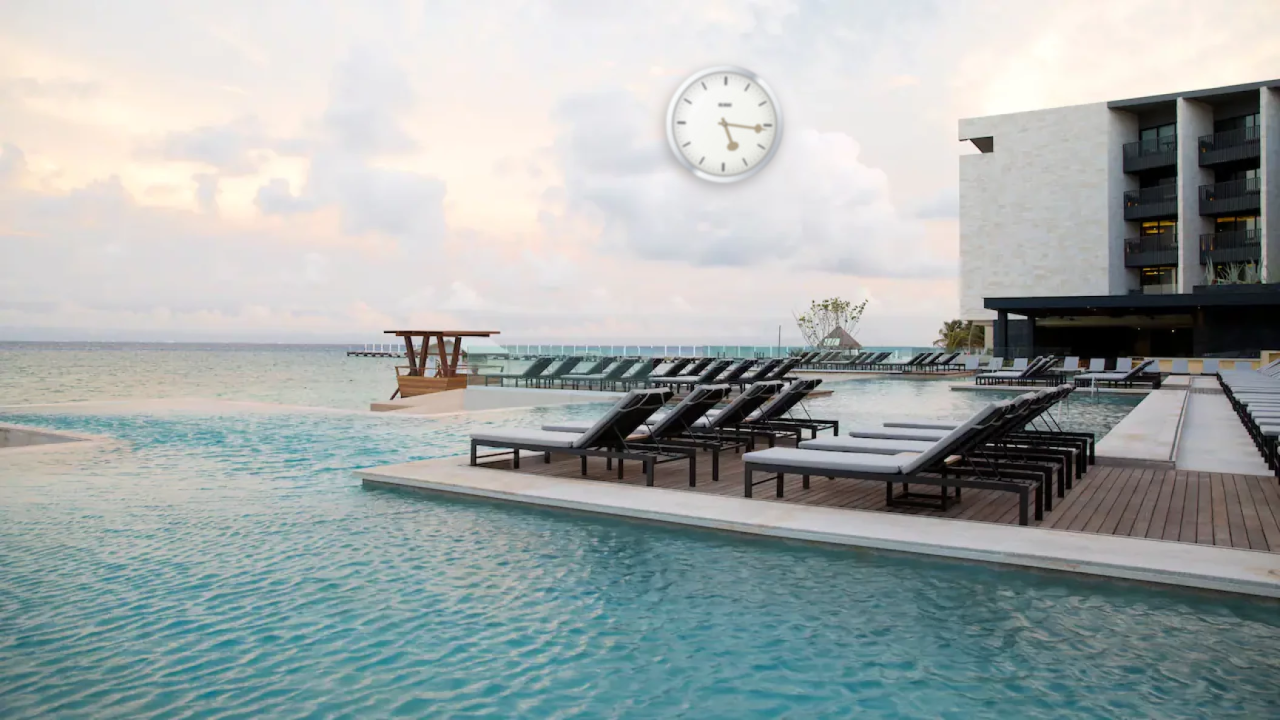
**5:16**
